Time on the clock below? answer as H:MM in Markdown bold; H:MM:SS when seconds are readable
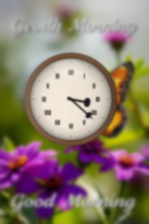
**3:22**
